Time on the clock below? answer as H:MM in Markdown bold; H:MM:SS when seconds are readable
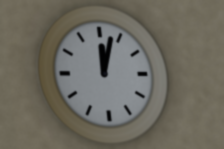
**12:03**
